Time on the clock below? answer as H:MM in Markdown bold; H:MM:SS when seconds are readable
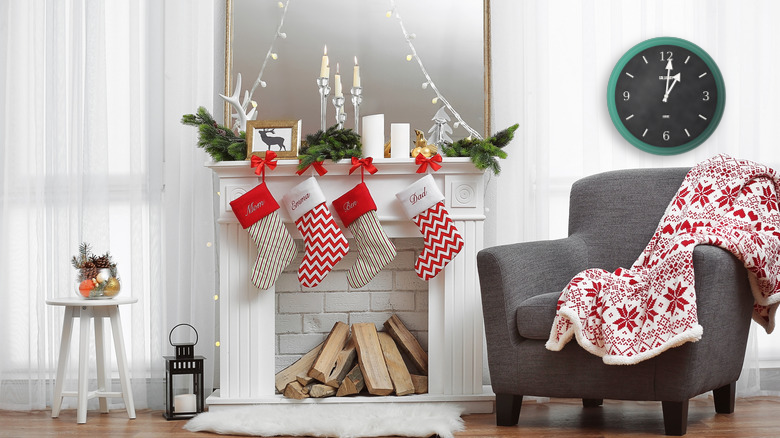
**1:01**
